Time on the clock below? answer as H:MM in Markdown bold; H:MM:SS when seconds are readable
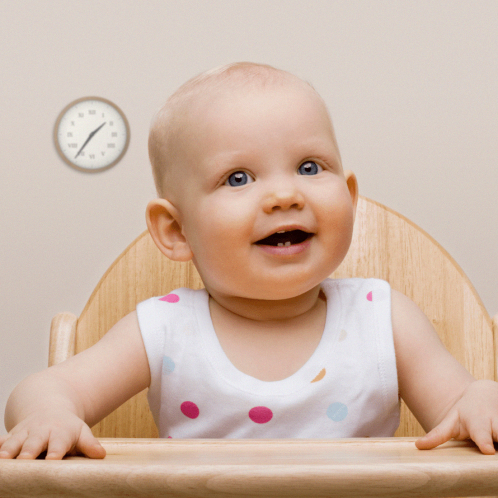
**1:36**
